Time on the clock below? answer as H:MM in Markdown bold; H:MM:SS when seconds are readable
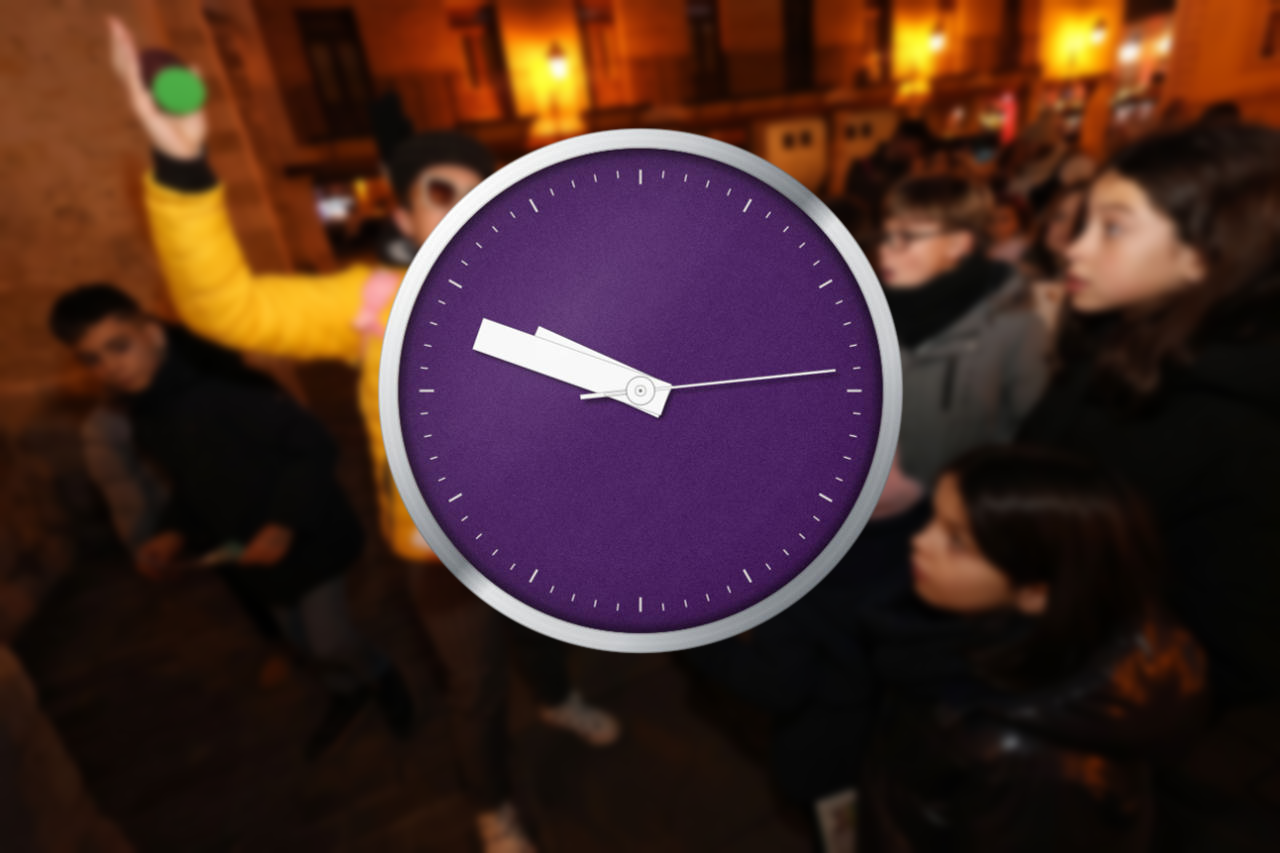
**9:48:14**
